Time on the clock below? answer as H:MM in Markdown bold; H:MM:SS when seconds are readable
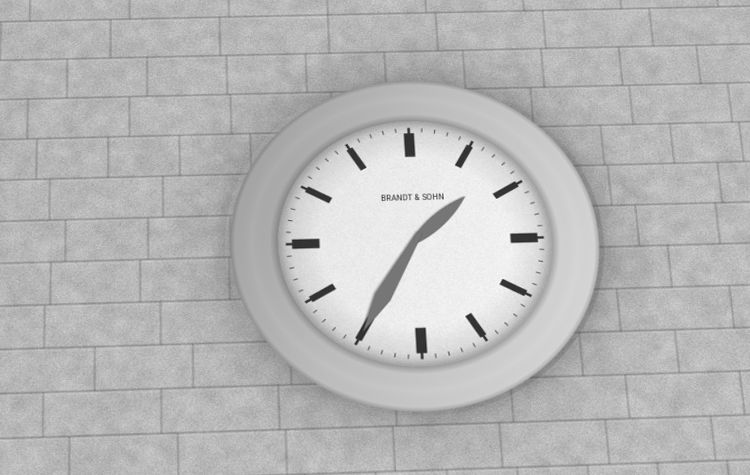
**1:35**
